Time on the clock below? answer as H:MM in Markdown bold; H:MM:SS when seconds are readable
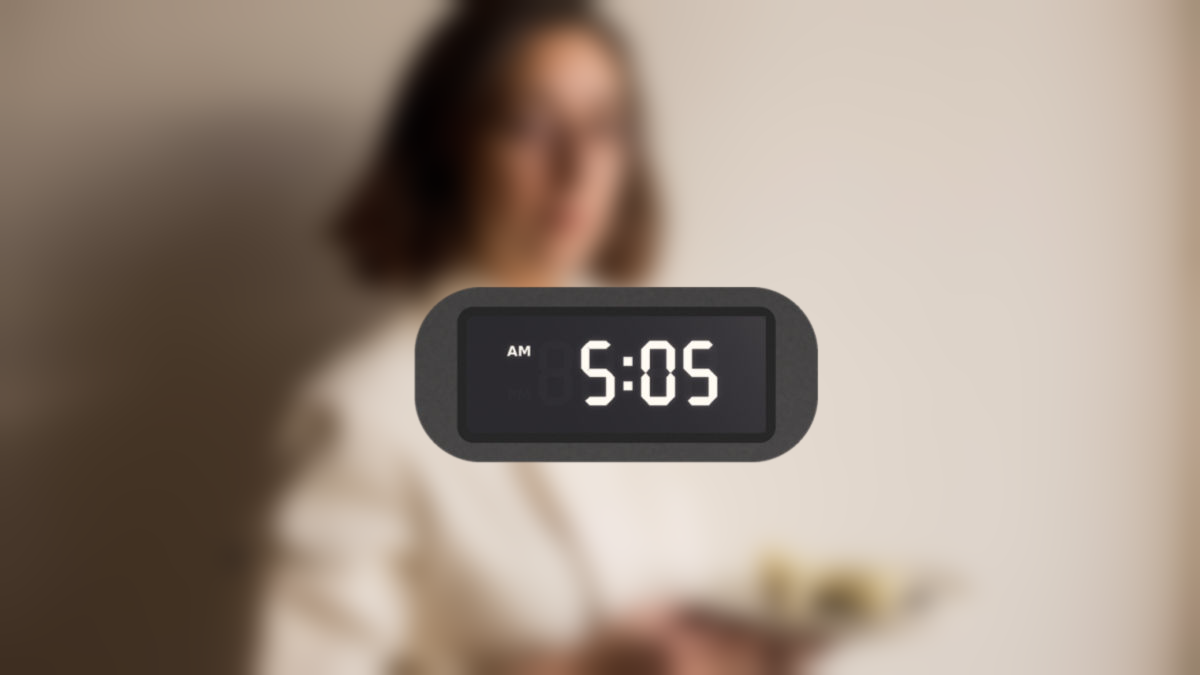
**5:05**
